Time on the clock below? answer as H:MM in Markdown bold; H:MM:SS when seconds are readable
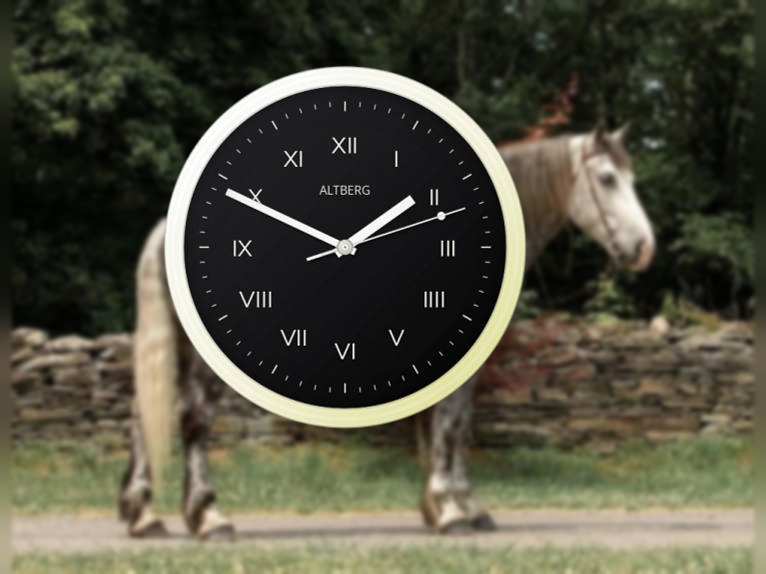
**1:49:12**
